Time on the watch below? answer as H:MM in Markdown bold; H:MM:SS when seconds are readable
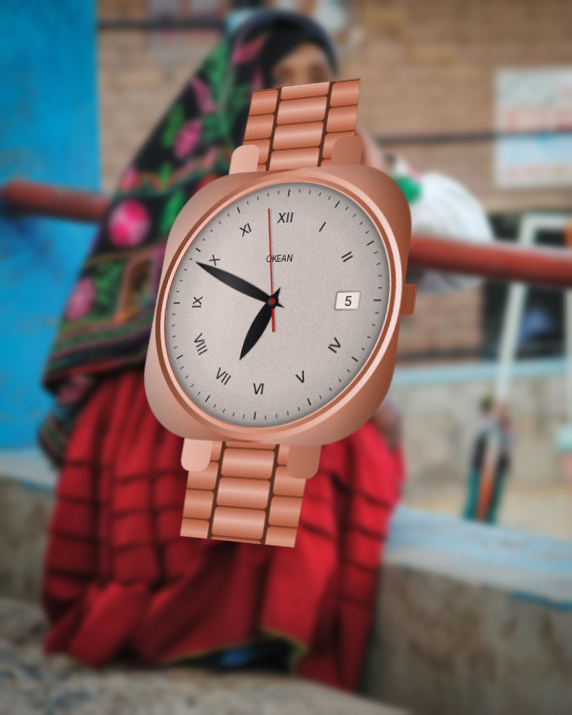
**6:48:58**
